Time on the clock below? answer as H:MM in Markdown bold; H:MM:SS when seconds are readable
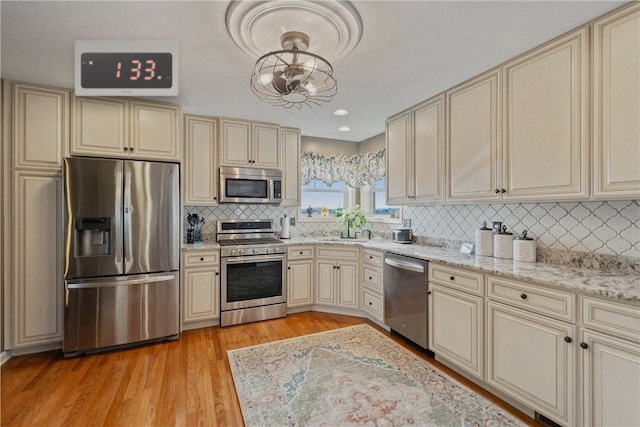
**1:33**
